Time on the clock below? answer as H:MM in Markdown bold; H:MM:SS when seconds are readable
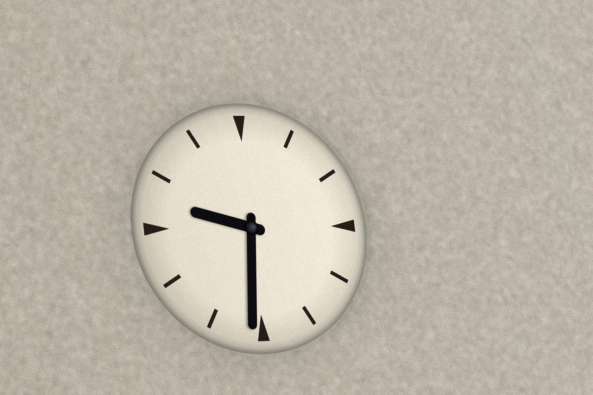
**9:31**
